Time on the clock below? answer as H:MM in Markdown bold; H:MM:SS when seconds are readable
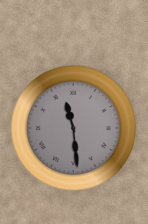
**11:29**
